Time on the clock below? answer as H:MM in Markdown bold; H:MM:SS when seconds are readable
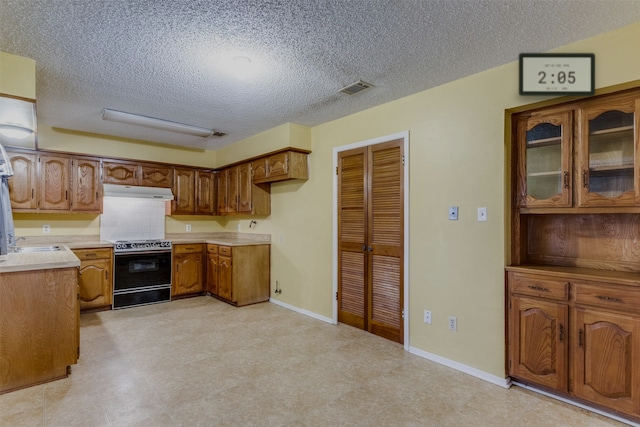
**2:05**
